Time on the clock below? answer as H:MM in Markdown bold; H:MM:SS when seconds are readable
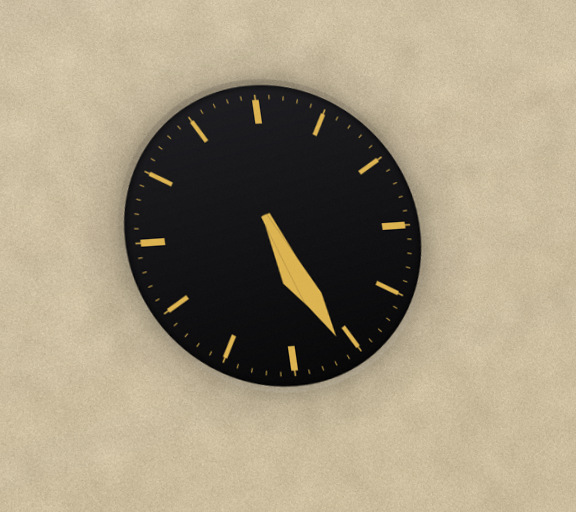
**5:26**
